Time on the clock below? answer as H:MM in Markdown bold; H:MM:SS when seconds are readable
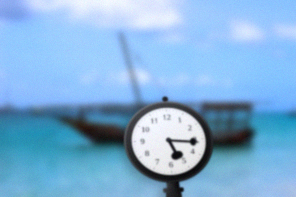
**5:16**
